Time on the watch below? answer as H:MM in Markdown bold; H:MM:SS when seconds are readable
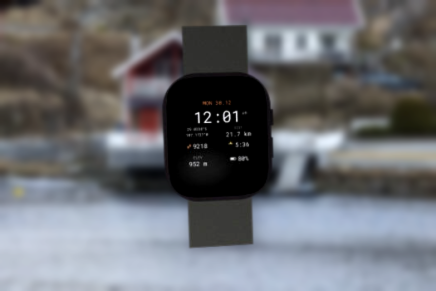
**12:01**
